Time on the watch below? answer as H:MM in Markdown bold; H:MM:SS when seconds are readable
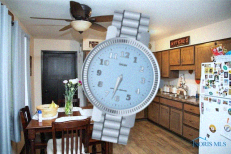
**6:32**
